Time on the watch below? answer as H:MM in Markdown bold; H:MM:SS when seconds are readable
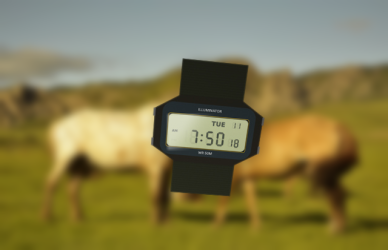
**7:50:18**
